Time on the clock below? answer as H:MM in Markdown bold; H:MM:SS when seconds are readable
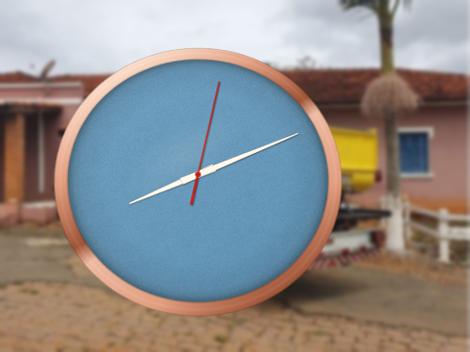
**8:11:02**
